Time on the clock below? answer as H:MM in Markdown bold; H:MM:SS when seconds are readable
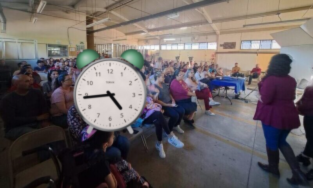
**4:44**
